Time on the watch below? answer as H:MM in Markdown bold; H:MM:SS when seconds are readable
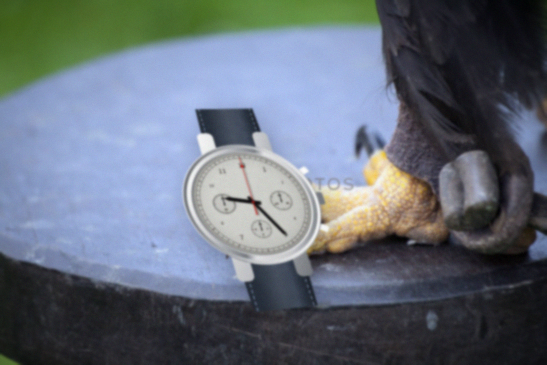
**9:25**
